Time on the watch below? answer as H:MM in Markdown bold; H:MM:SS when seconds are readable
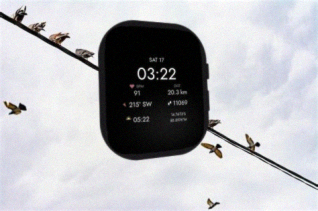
**3:22**
